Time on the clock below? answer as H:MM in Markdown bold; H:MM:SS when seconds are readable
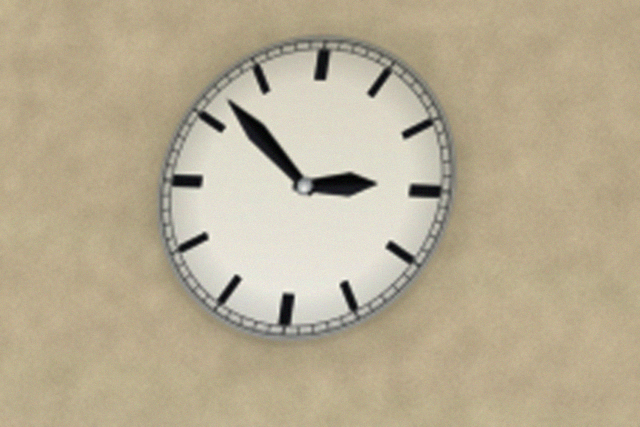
**2:52**
